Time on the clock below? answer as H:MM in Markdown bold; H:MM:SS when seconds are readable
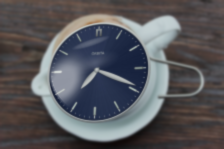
**7:19**
